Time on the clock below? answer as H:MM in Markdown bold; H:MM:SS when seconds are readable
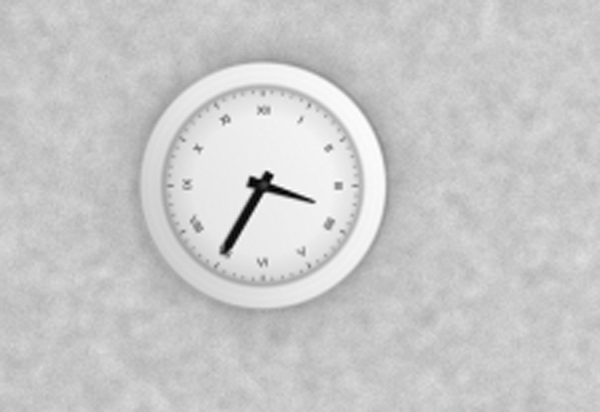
**3:35**
